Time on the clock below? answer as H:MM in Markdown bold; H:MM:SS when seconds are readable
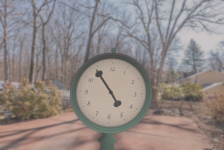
**4:54**
